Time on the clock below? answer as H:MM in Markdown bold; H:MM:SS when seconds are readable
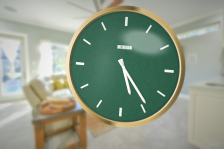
**5:24**
